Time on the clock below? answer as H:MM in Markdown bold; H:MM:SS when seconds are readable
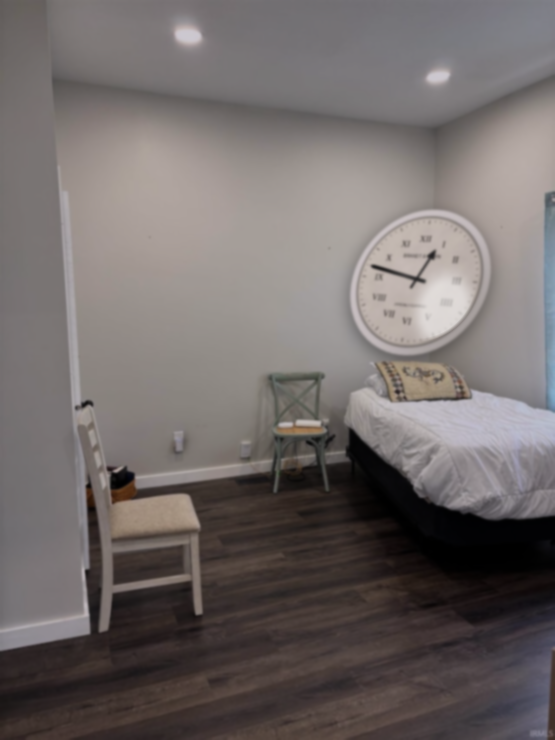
**12:47**
